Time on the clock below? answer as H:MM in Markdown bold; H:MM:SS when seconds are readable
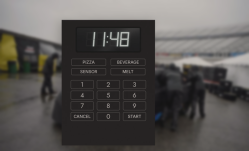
**11:48**
